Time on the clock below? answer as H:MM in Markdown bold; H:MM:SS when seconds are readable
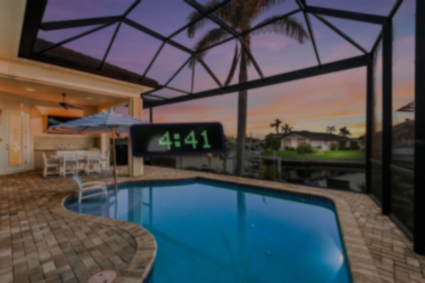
**4:41**
